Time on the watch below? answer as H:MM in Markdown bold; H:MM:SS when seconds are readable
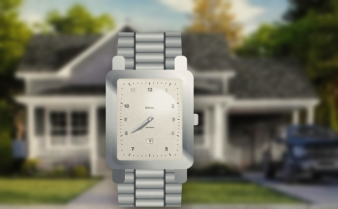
**7:39**
